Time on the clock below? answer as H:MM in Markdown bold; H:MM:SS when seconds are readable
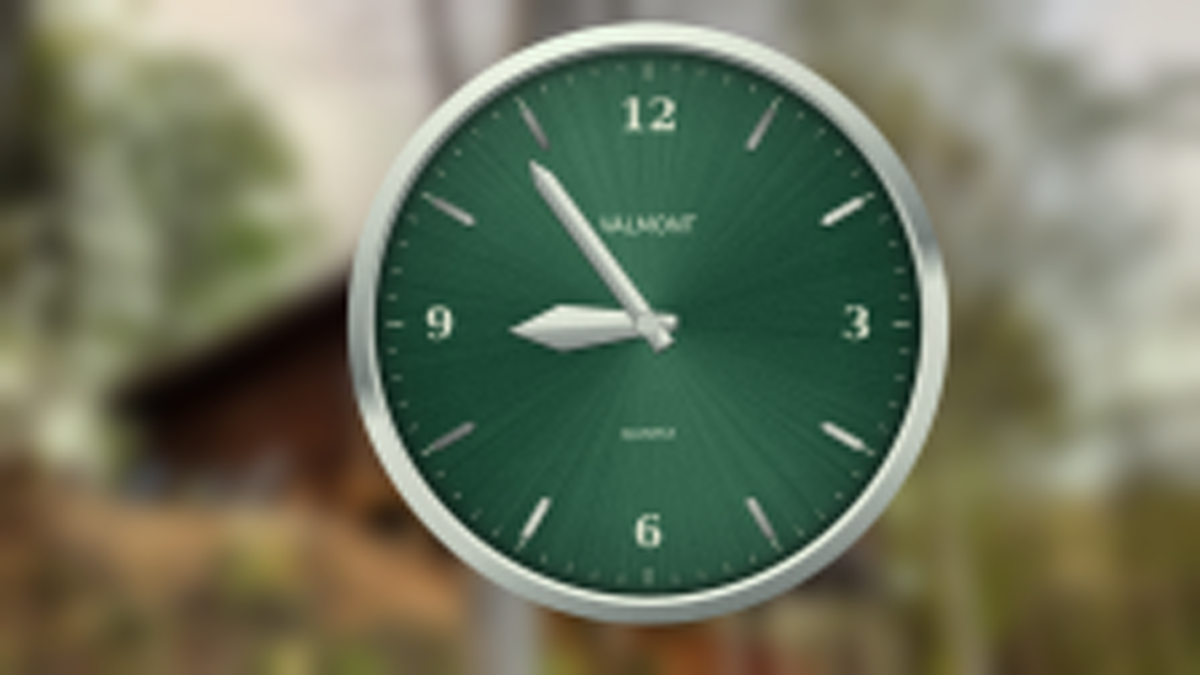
**8:54**
